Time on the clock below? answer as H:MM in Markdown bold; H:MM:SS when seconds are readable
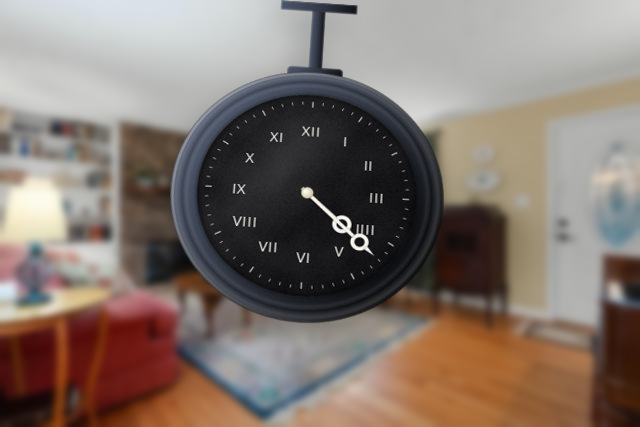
**4:22**
